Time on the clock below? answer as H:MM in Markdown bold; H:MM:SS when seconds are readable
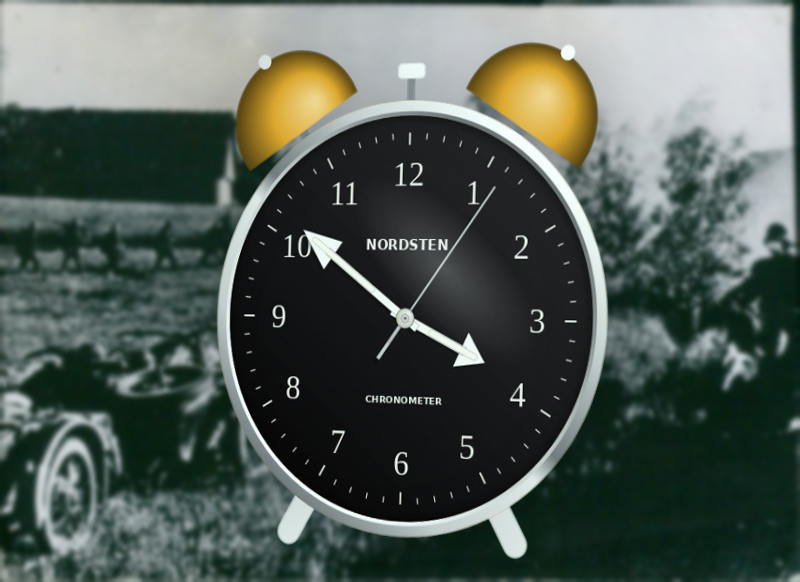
**3:51:06**
